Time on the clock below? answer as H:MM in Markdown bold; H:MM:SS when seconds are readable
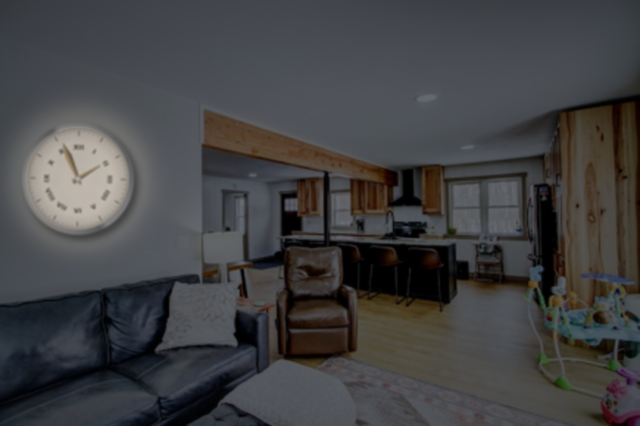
**1:56**
